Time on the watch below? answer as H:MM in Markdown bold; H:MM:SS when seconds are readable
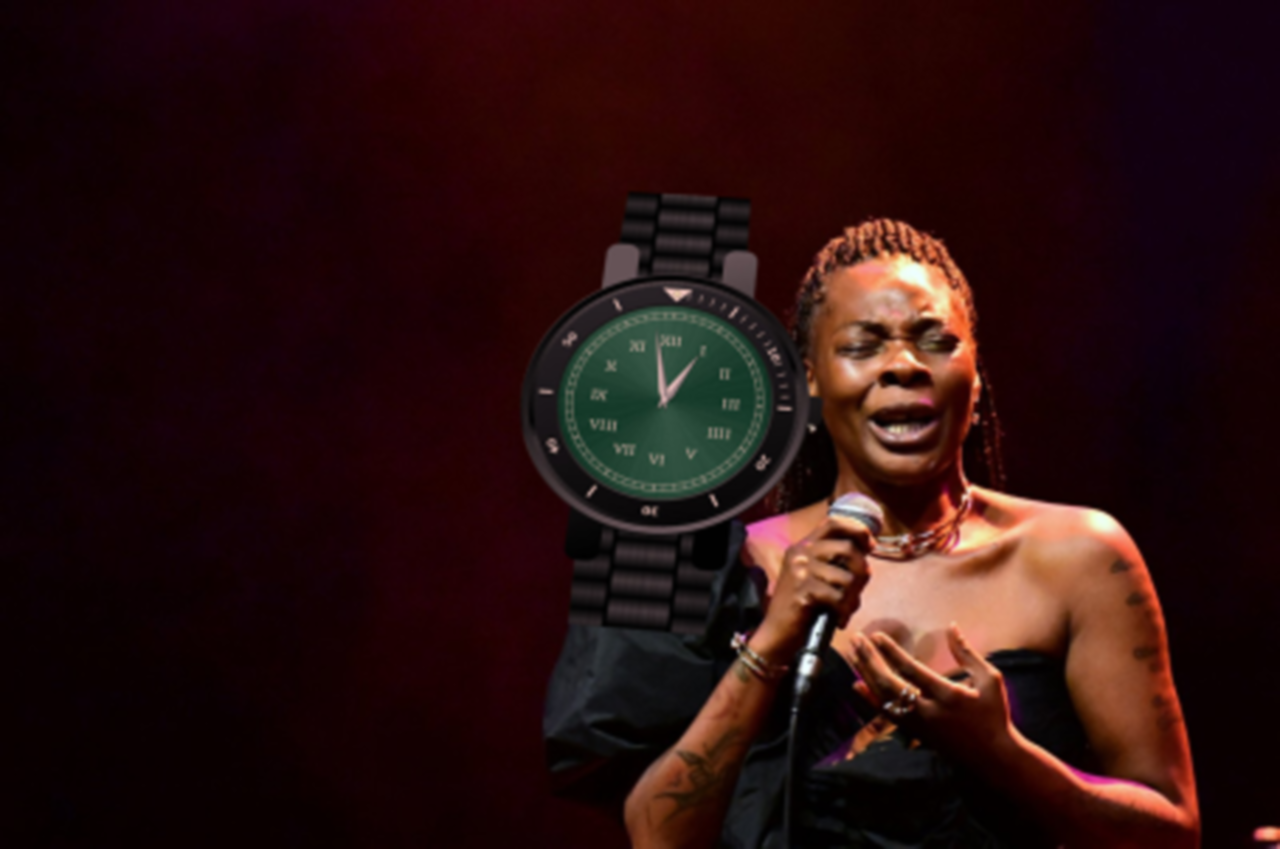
**12:58**
